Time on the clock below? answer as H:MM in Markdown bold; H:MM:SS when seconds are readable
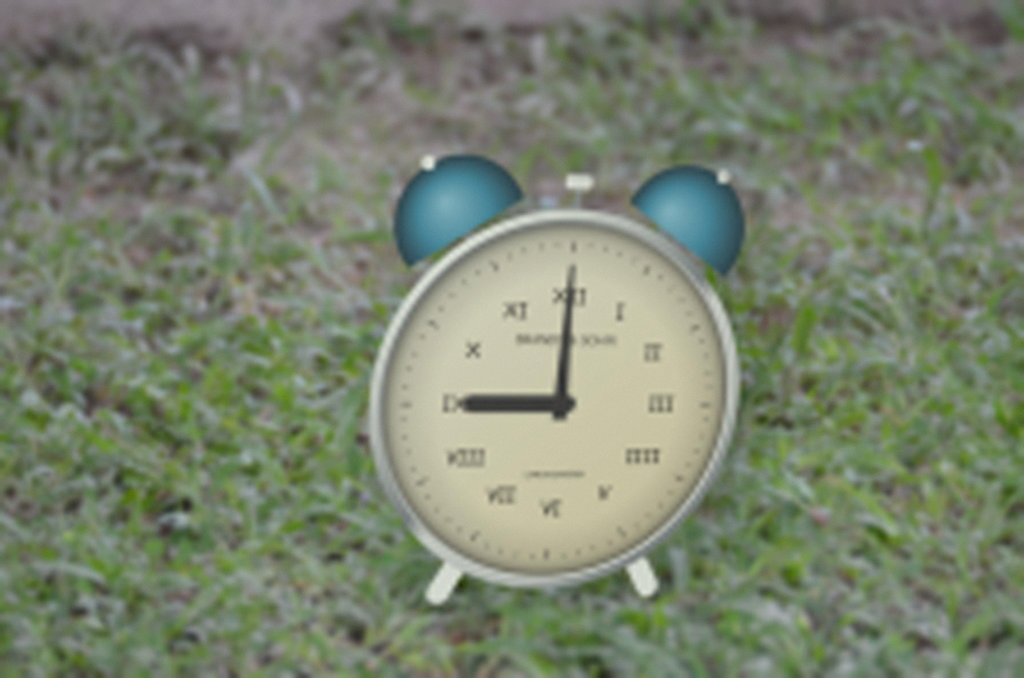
**9:00**
